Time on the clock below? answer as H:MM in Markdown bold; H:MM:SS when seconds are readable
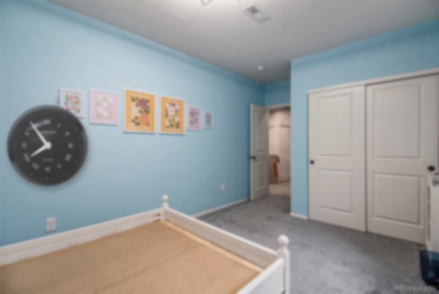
**7:54**
